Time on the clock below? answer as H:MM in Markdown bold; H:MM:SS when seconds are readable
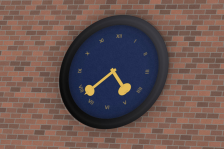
**4:38**
